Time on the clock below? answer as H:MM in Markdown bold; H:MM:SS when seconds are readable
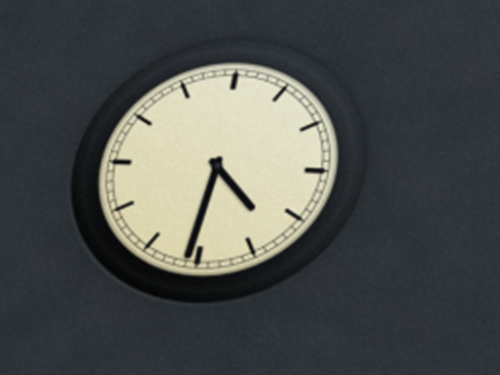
**4:31**
